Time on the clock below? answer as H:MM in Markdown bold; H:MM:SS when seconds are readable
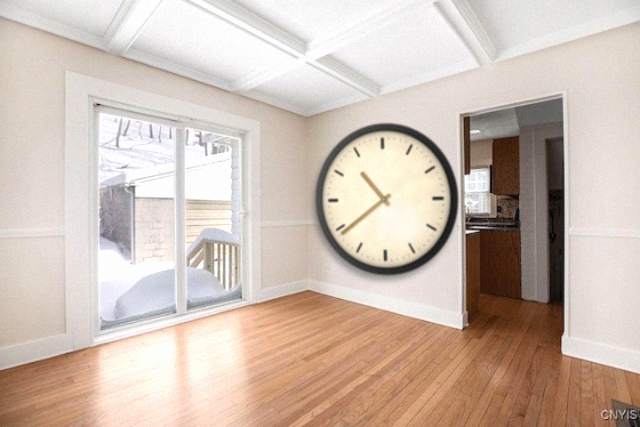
**10:39**
